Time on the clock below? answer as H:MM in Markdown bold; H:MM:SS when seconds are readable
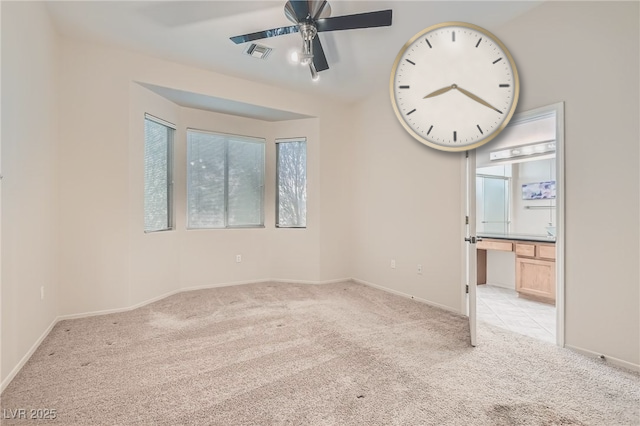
**8:20**
